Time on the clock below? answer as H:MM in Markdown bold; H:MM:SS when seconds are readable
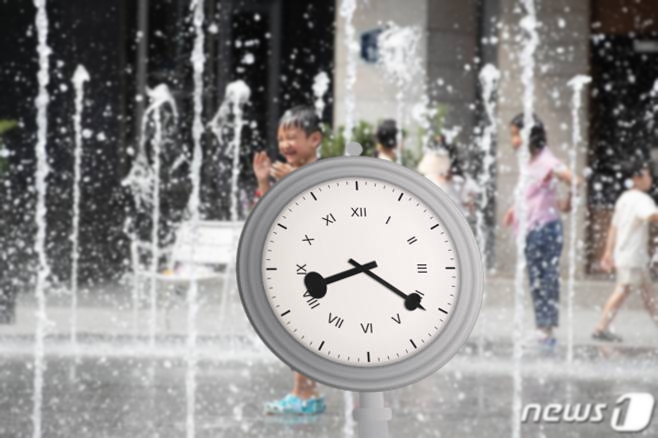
**8:21**
